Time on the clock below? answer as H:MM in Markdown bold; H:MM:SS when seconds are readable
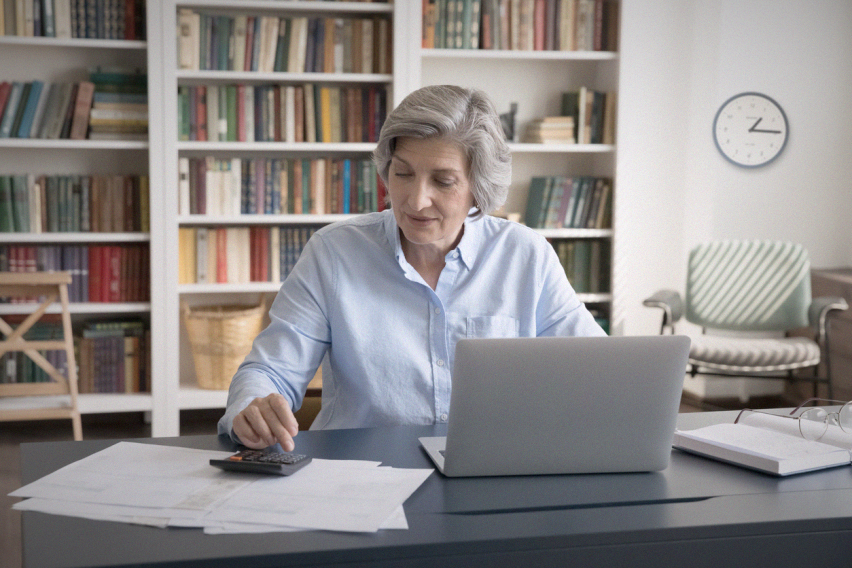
**1:15**
